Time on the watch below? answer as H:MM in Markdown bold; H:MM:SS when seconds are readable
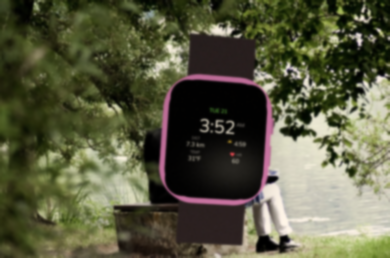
**3:52**
